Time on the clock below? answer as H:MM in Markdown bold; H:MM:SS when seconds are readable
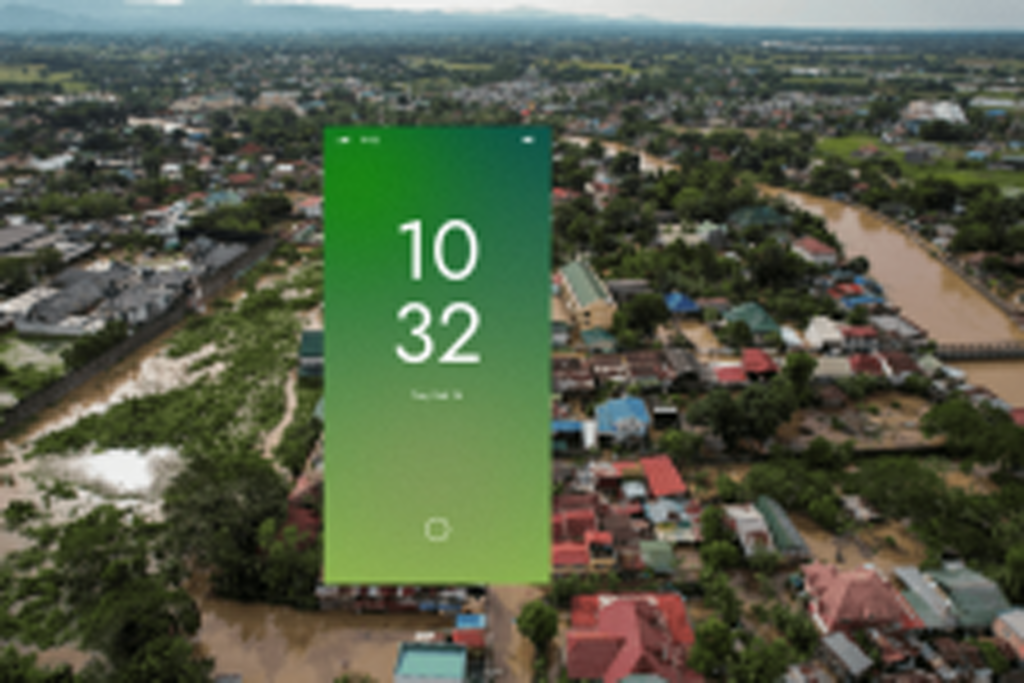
**10:32**
